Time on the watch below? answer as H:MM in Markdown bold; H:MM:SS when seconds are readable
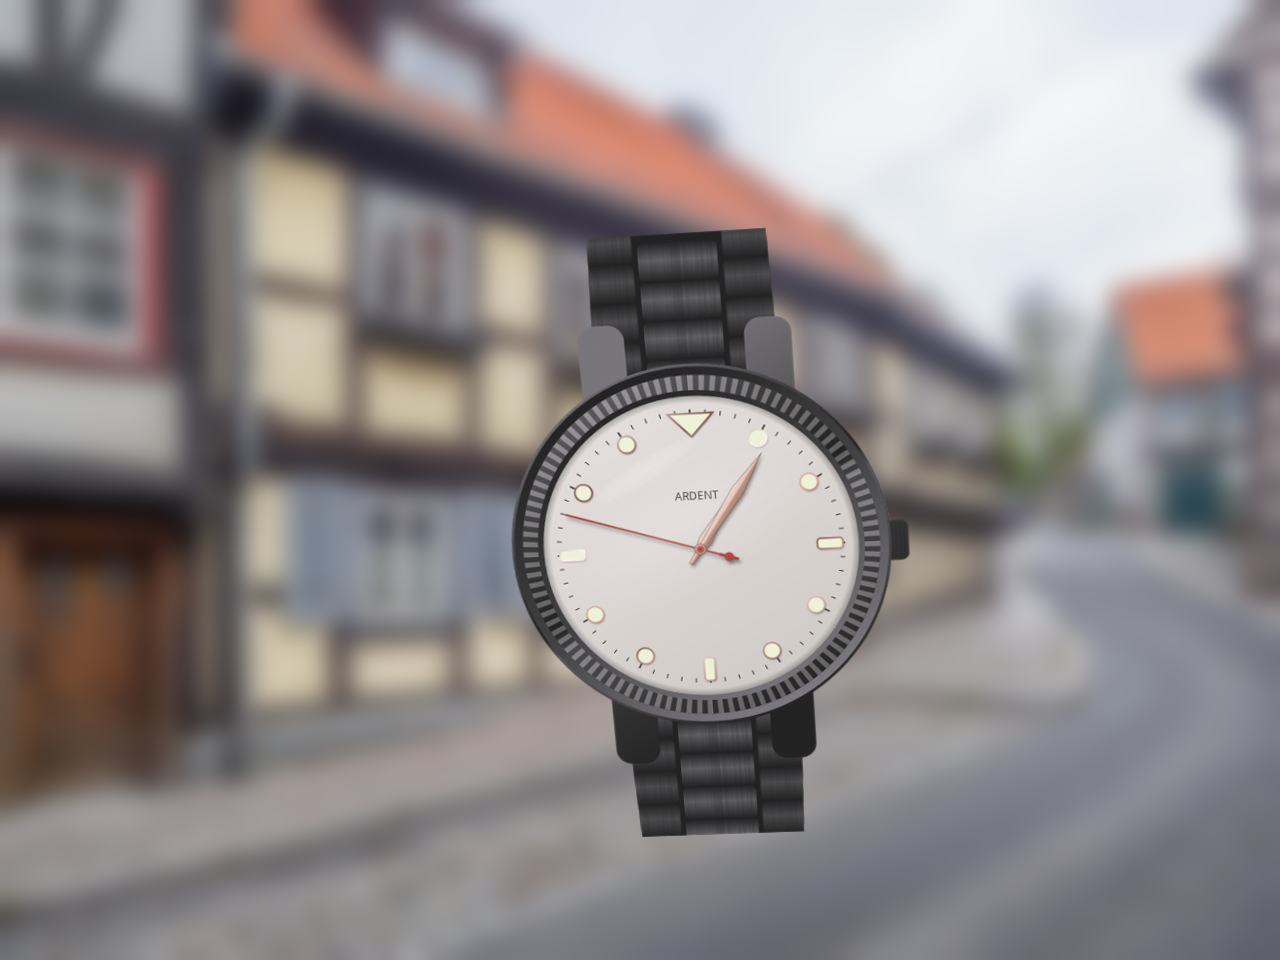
**1:05:48**
